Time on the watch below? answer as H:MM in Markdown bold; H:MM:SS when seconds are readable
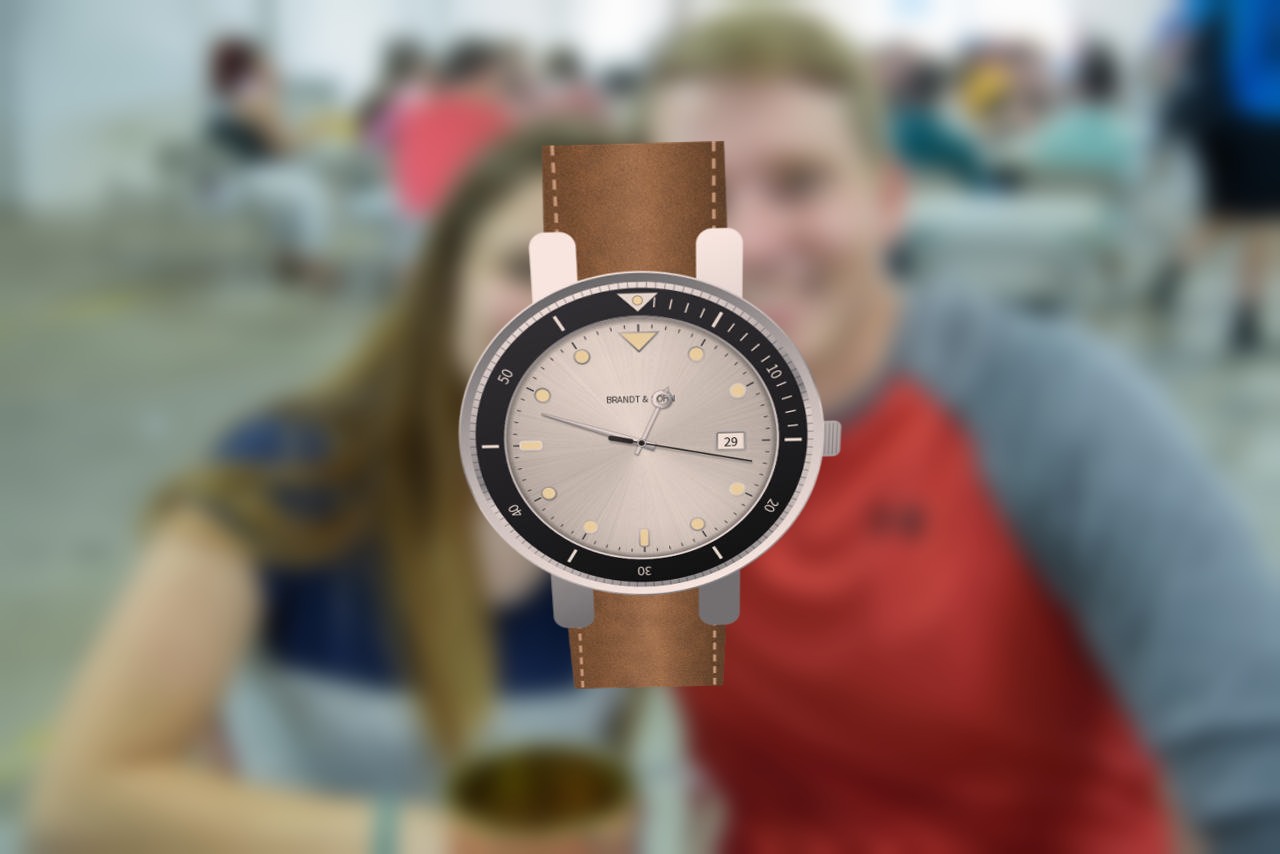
**12:48:17**
